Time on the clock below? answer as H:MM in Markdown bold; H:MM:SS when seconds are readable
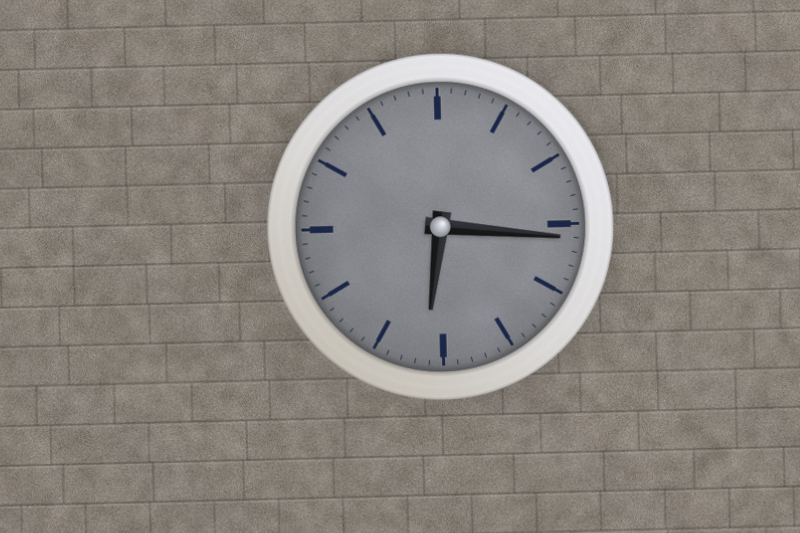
**6:16**
